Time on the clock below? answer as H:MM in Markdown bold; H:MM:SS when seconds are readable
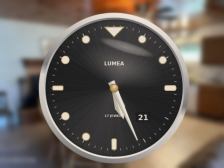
**5:26**
